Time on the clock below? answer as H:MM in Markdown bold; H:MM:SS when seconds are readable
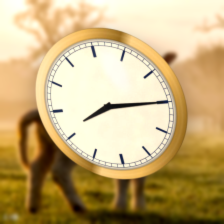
**8:15**
